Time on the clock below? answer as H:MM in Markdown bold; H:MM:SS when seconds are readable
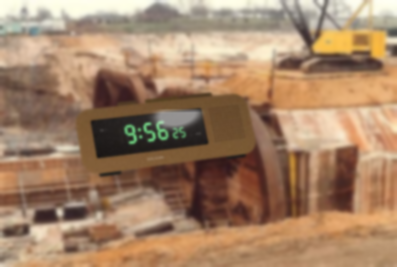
**9:56**
